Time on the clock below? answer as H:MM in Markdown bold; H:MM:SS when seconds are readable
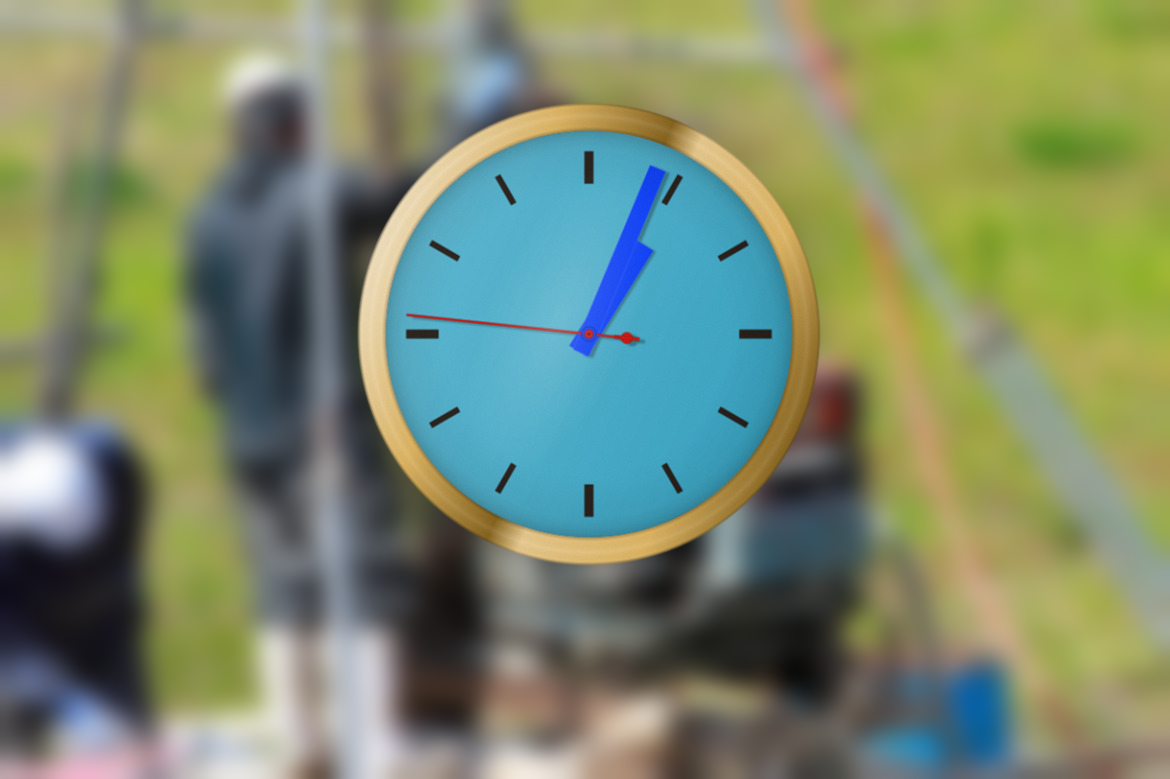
**1:03:46**
